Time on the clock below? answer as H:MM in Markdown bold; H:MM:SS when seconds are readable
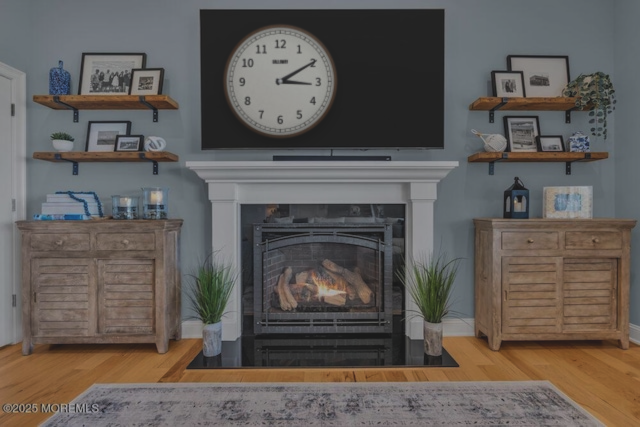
**3:10**
